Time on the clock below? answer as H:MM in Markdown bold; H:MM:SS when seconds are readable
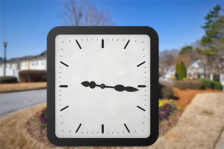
**9:16**
